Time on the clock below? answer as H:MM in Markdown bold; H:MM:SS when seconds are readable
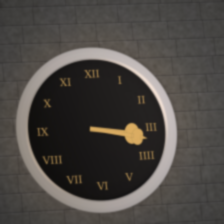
**3:17**
